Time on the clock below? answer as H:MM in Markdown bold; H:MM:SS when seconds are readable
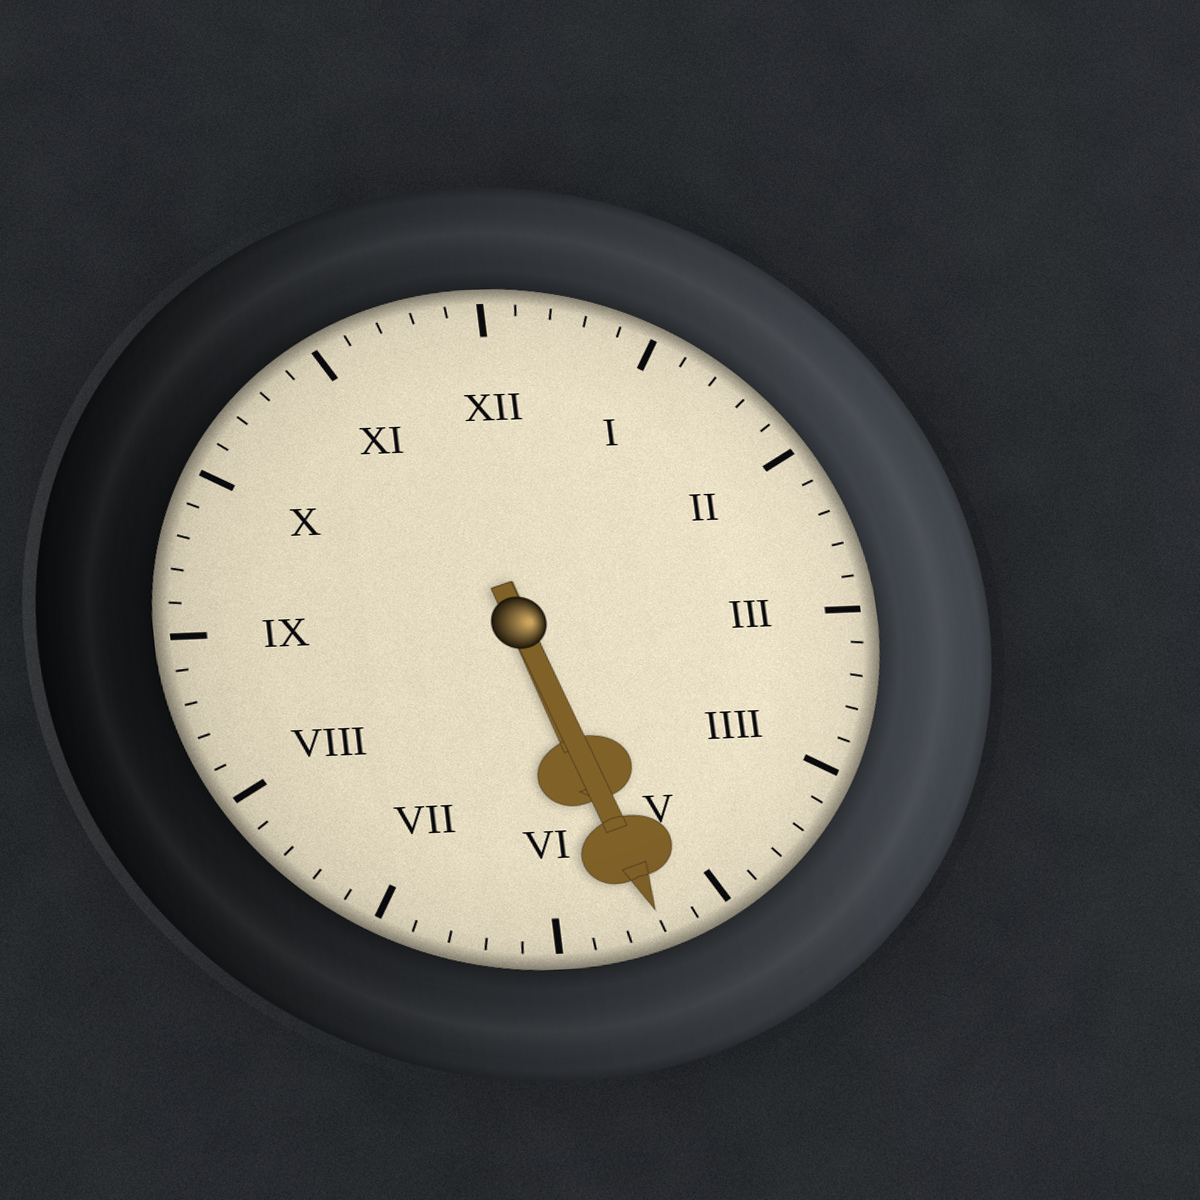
**5:27**
